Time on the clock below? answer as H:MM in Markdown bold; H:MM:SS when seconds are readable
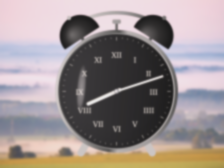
**8:12**
